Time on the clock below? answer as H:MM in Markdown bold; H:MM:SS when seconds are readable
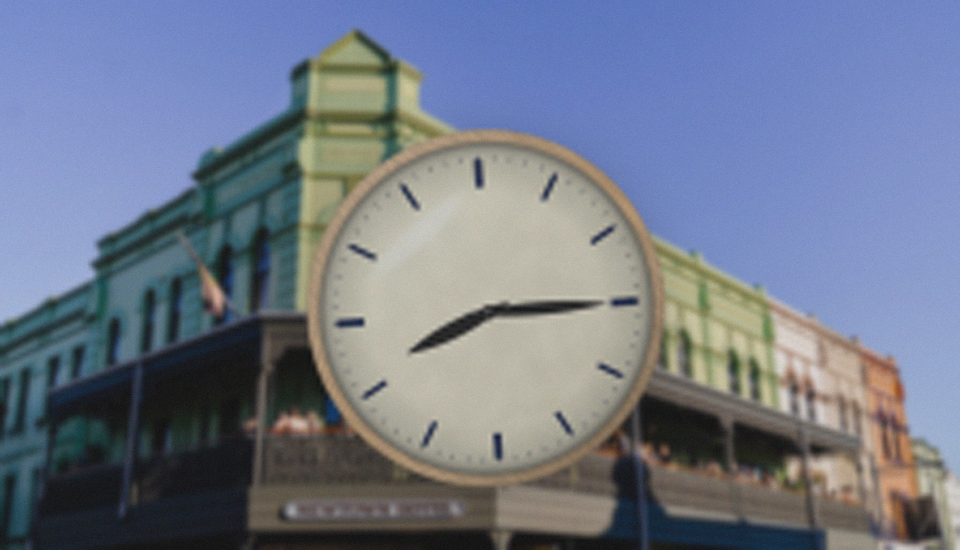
**8:15**
